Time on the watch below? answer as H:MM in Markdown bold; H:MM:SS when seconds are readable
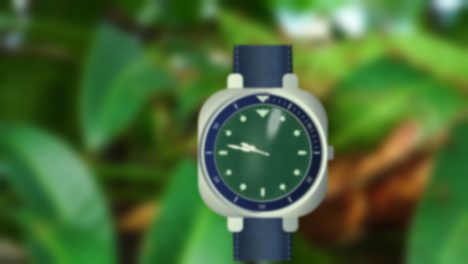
**9:47**
